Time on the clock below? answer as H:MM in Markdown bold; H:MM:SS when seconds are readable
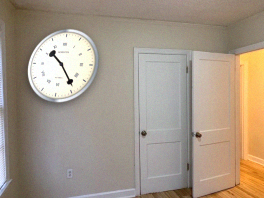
**10:24**
